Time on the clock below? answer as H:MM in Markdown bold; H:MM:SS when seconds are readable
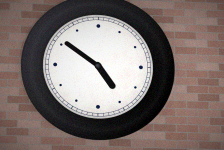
**4:51**
